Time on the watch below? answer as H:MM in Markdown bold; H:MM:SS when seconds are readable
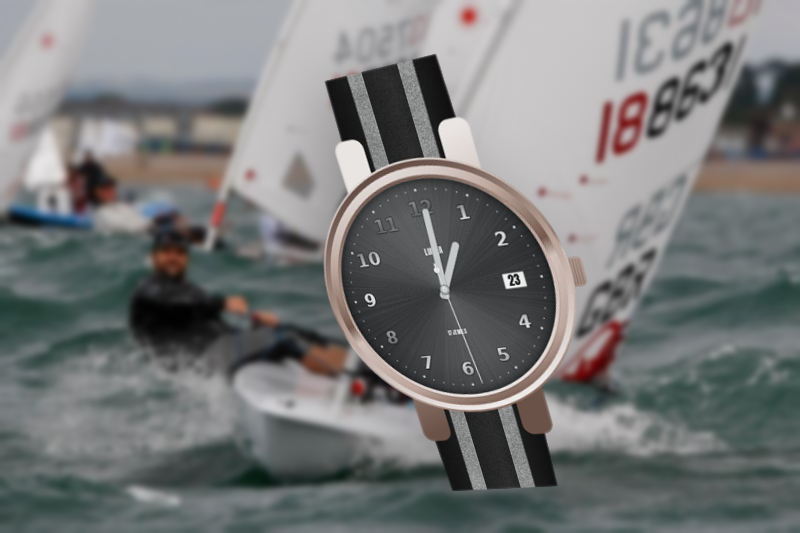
**1:00:29**
